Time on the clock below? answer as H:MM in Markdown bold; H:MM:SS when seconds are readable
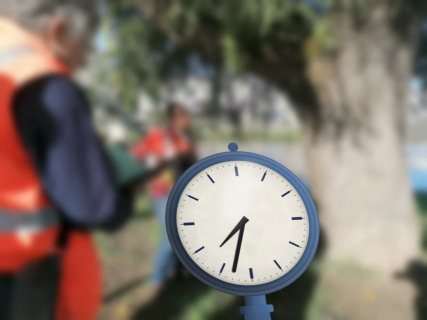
**7:33**
